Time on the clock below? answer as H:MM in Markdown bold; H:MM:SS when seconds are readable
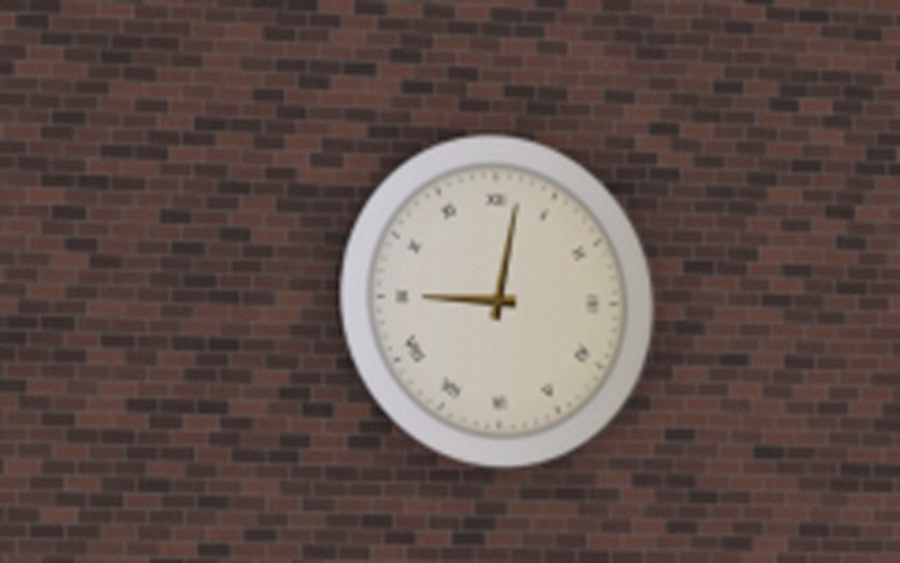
**9:02**
